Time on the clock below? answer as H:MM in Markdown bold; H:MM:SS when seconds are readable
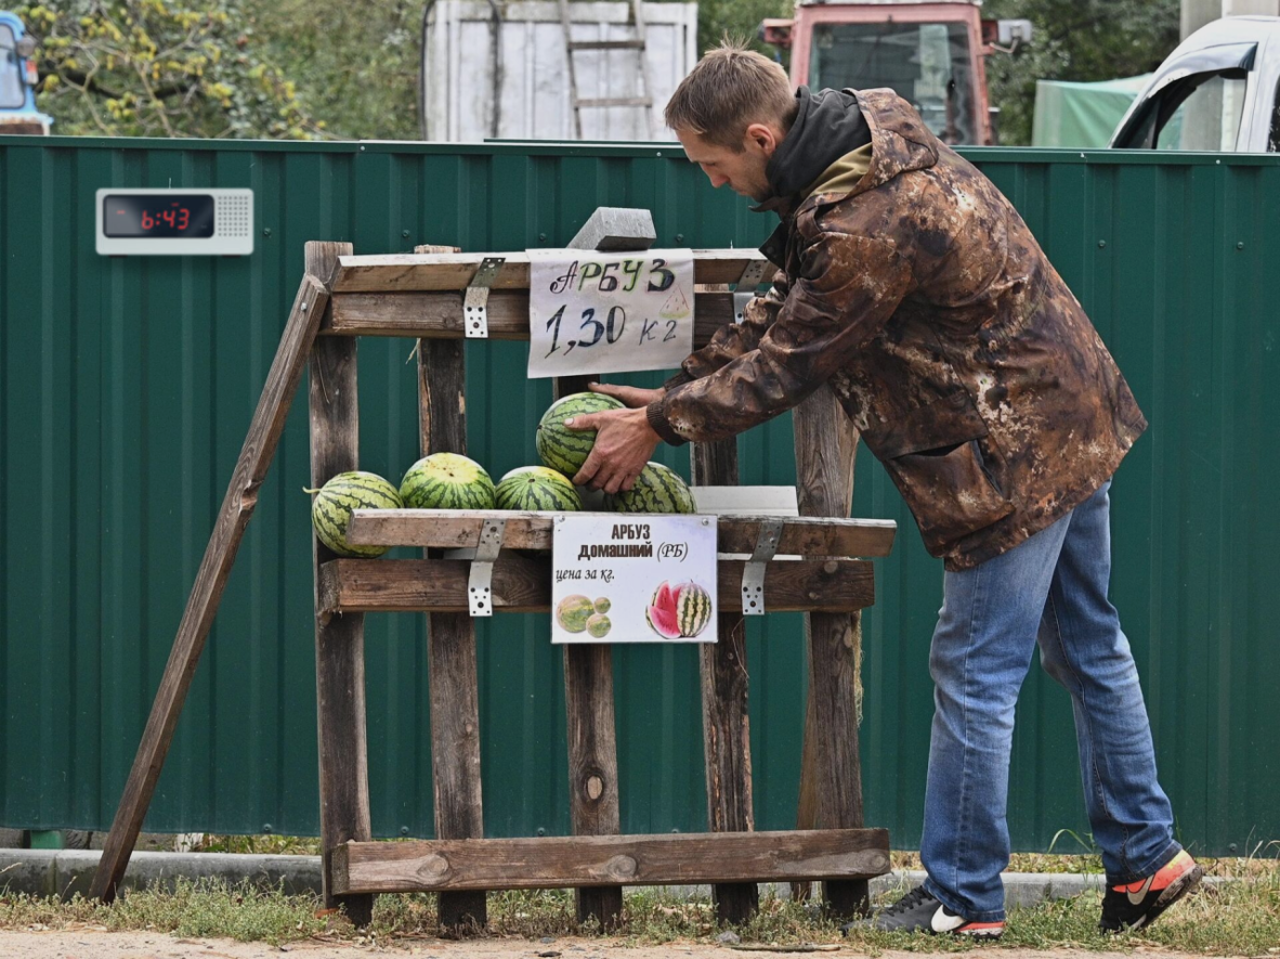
**6:43**
